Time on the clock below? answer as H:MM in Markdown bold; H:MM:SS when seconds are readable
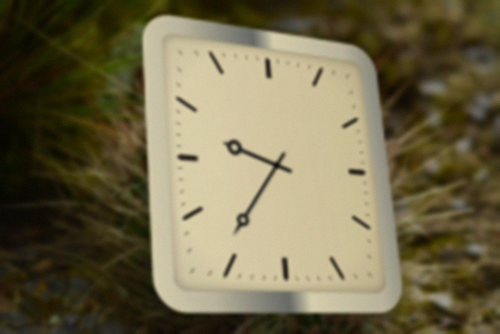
**9:36**
